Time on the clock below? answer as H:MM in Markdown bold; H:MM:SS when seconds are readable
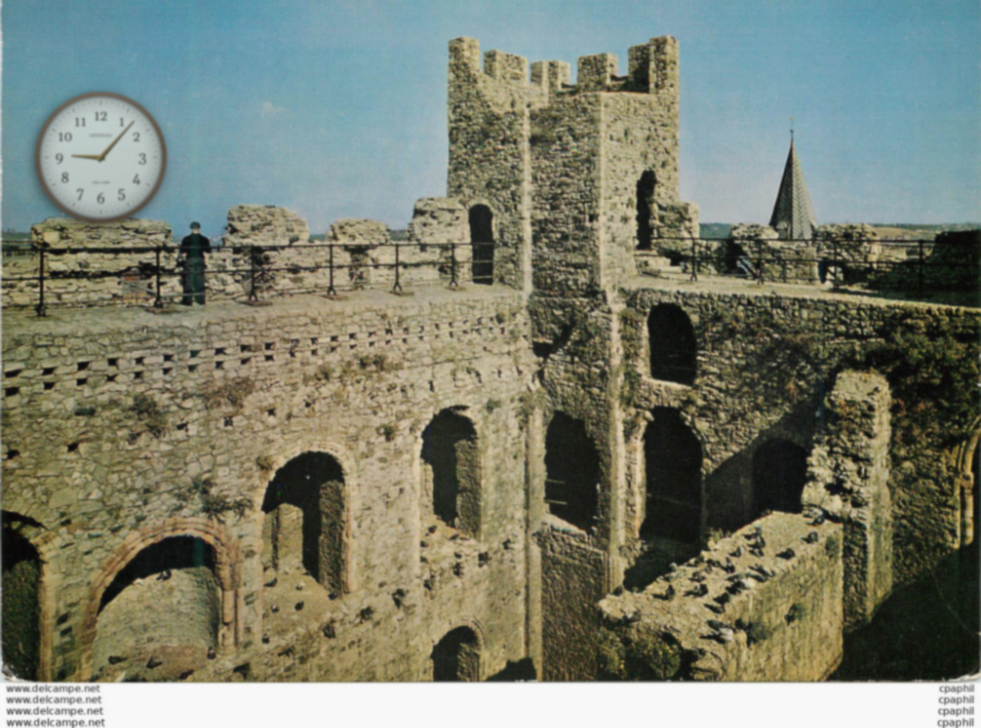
**9:07**
